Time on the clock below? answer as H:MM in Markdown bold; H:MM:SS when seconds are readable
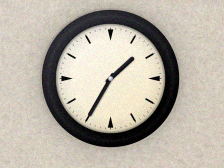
**1:35**
